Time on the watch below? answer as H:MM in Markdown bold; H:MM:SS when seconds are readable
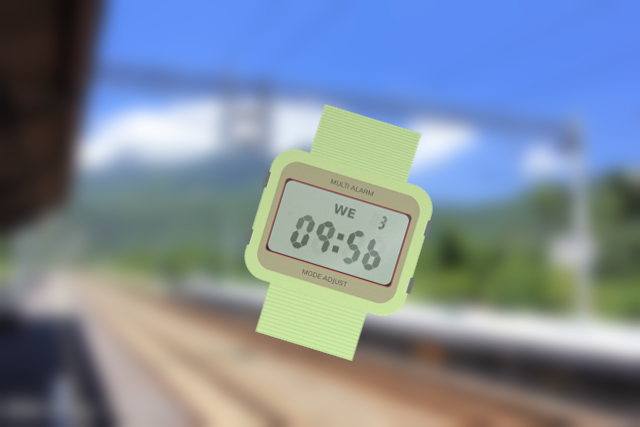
**9:56**
